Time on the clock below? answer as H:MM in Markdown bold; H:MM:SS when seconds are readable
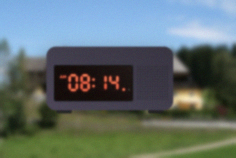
**8:14**
